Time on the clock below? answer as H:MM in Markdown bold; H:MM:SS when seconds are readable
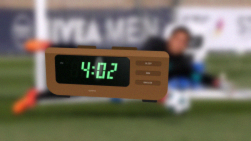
**4:02**
